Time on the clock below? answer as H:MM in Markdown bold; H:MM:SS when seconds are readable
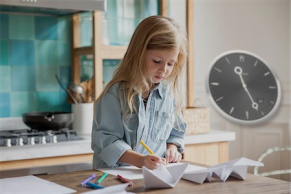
**11:26**
